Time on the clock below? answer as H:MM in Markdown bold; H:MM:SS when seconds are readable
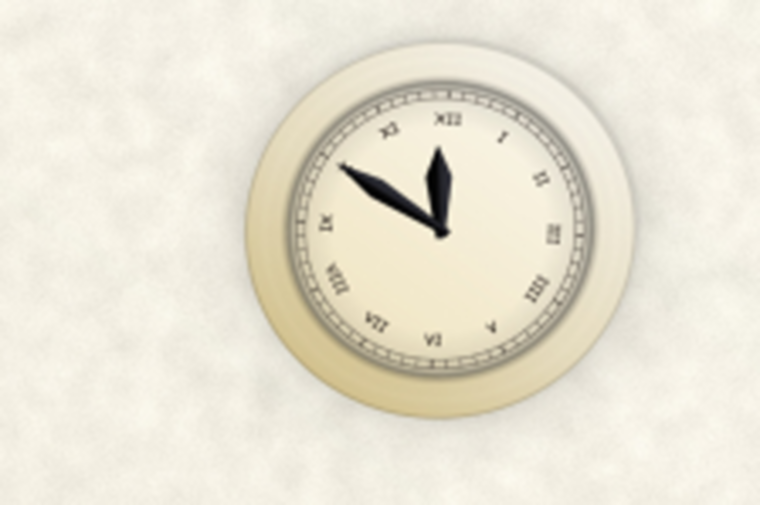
**11:50**
